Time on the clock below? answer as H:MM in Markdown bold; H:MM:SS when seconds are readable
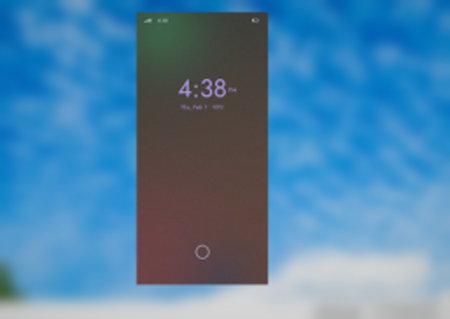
**4:38**
